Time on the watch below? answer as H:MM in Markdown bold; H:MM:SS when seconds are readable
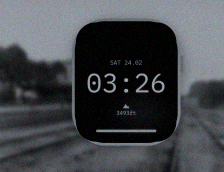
**3:26**
